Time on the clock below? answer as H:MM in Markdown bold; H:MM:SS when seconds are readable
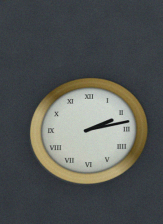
**2:13**
